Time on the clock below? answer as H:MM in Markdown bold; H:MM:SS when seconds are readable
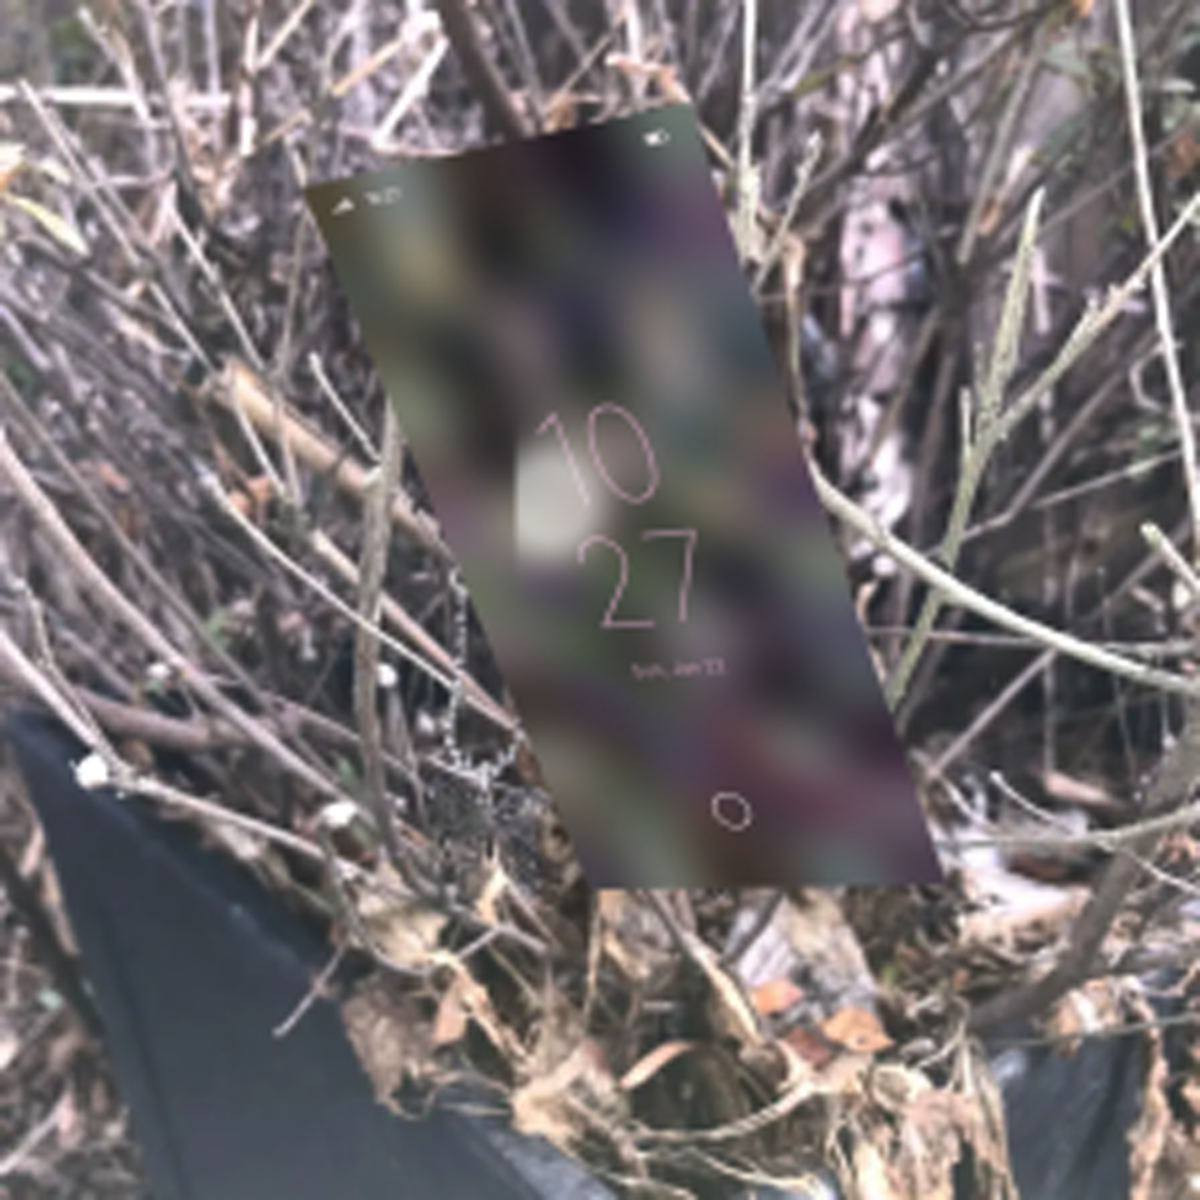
**10:27**
